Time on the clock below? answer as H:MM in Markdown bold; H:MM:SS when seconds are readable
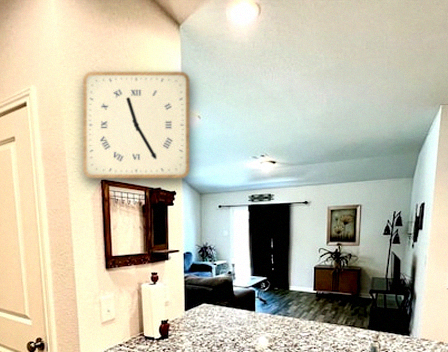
**11:25**
